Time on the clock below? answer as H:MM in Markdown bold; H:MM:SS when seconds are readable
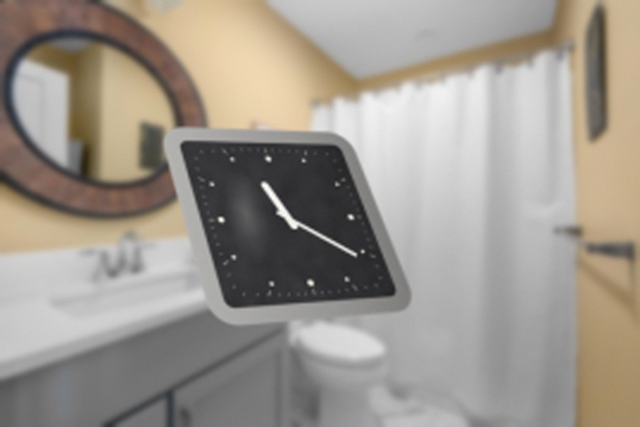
**11:21**
